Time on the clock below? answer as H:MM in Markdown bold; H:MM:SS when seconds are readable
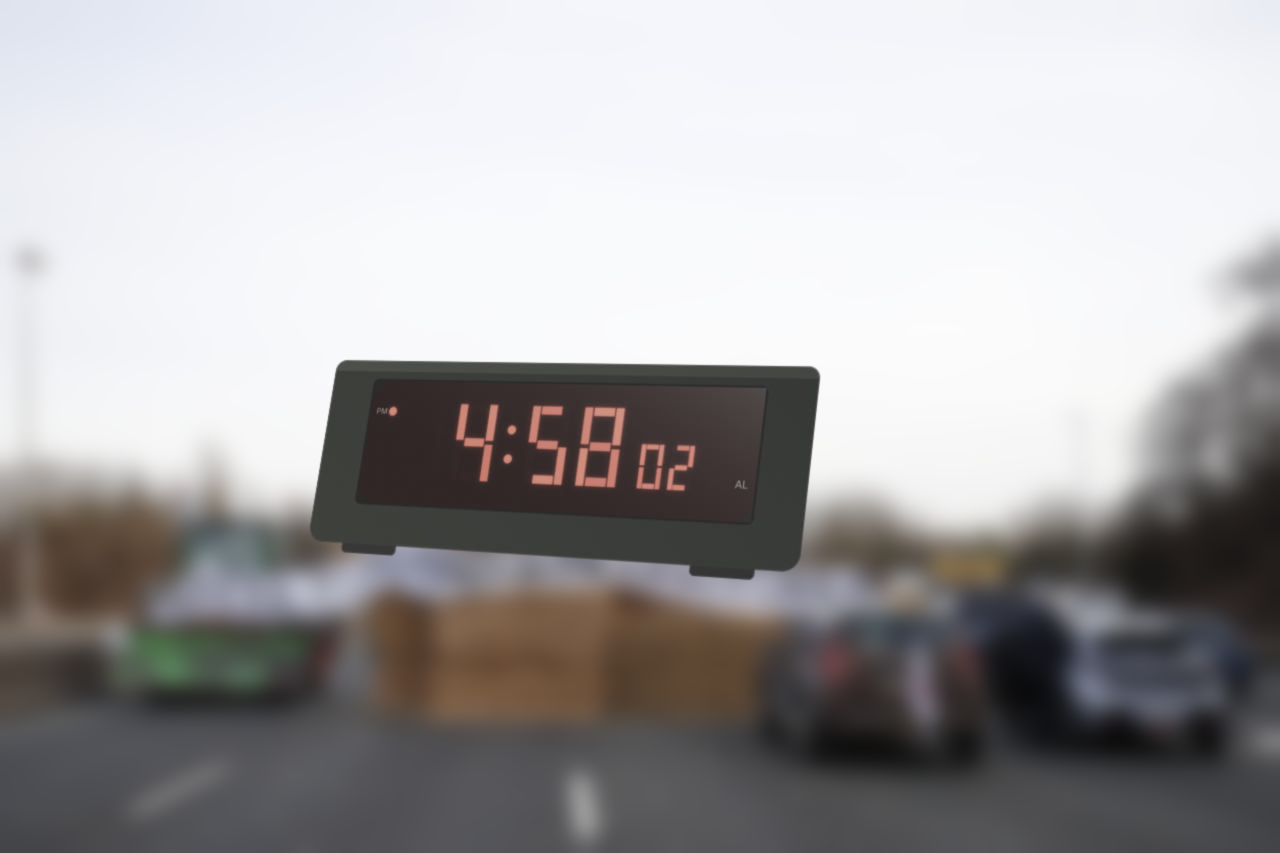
**4:58:02**
